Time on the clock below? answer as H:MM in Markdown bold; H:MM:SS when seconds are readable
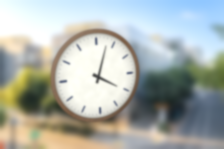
**4:03**
